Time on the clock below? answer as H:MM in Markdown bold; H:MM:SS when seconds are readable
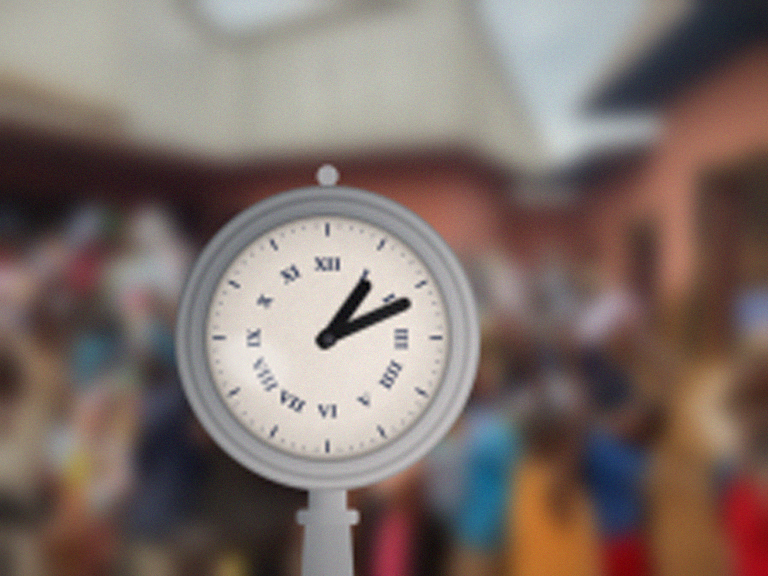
**1:11**
